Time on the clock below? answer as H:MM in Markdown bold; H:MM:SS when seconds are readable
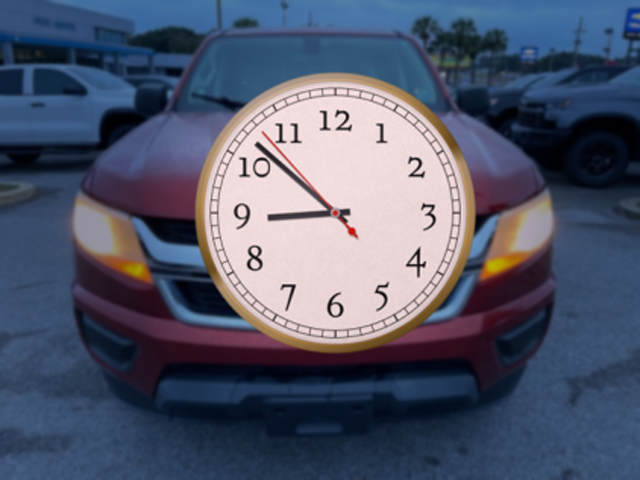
**8:51:53**
